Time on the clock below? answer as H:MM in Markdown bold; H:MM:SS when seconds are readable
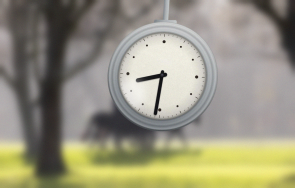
**8:31**
